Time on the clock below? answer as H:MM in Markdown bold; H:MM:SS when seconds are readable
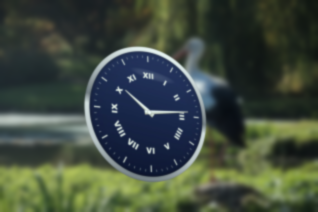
**10:14**
